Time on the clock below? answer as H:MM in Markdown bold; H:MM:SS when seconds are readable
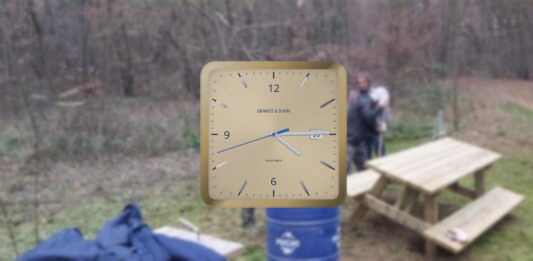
**4:14:42**
